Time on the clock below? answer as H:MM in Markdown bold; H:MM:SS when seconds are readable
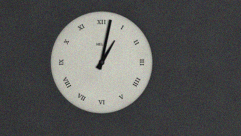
**1:02**
